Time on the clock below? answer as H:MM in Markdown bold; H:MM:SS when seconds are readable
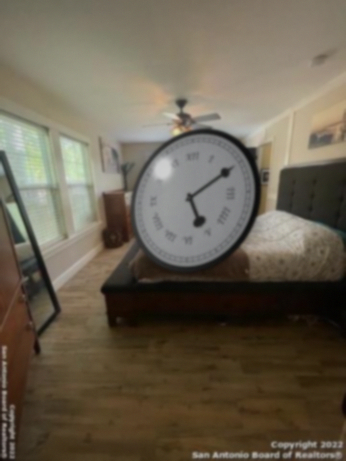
**5:10**
